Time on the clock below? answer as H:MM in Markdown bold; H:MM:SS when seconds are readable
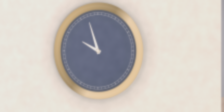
**9:57**
